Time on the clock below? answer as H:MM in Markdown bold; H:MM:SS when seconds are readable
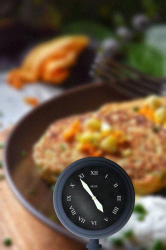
**4:54**
